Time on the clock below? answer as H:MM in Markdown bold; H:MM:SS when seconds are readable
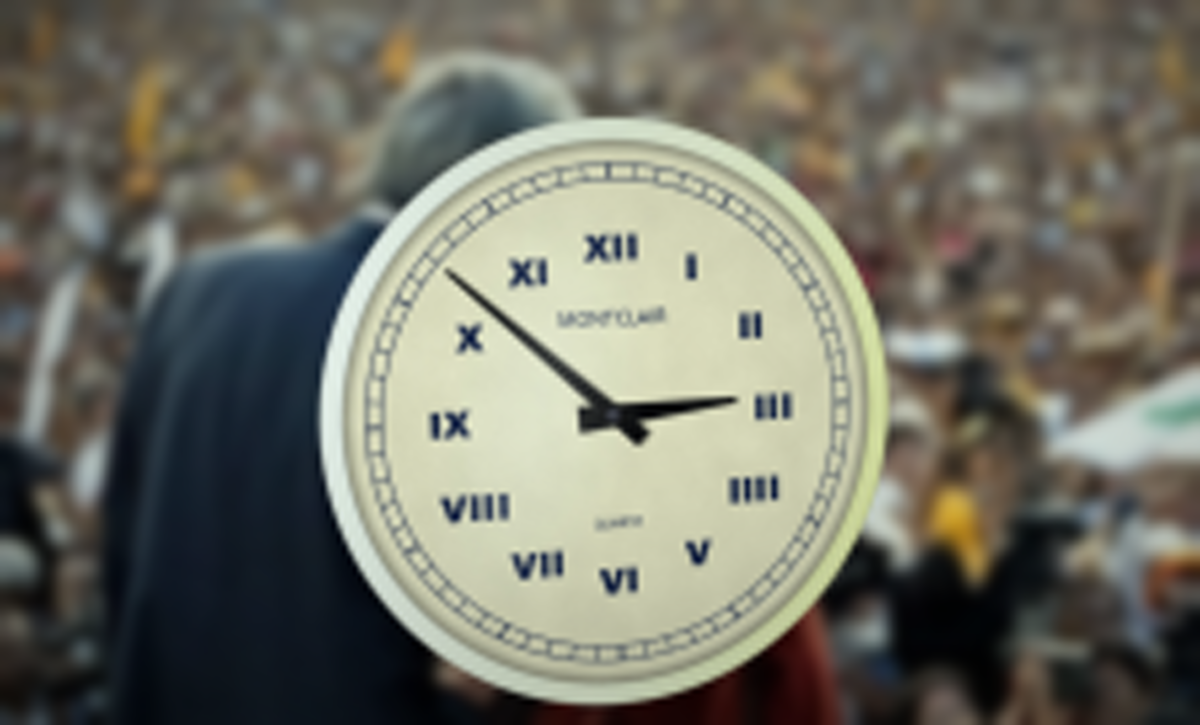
**2:52**
